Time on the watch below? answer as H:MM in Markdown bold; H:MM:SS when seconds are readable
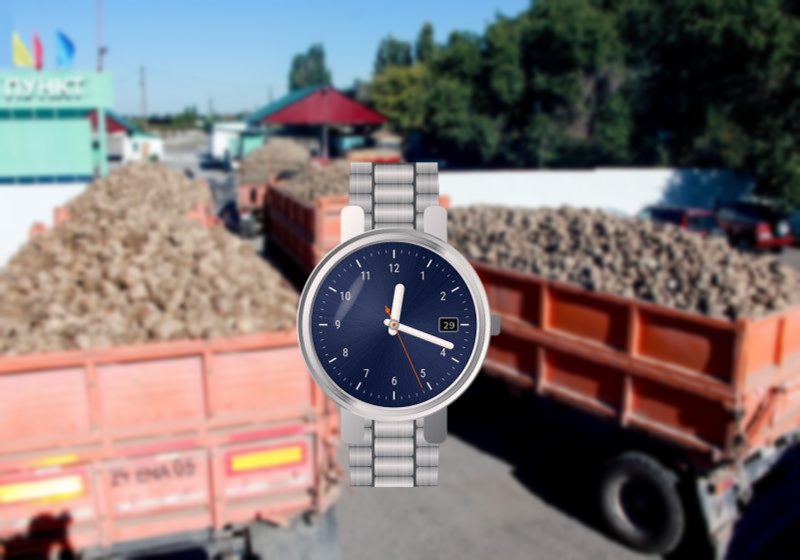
**12:18:26**
